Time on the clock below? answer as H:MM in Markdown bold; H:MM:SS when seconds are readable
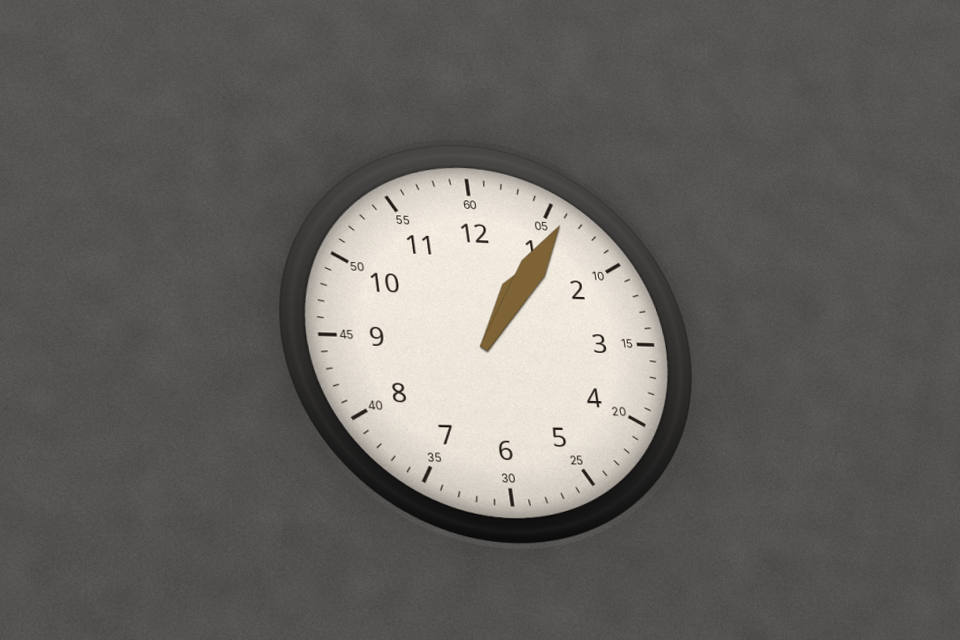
**1:06**
